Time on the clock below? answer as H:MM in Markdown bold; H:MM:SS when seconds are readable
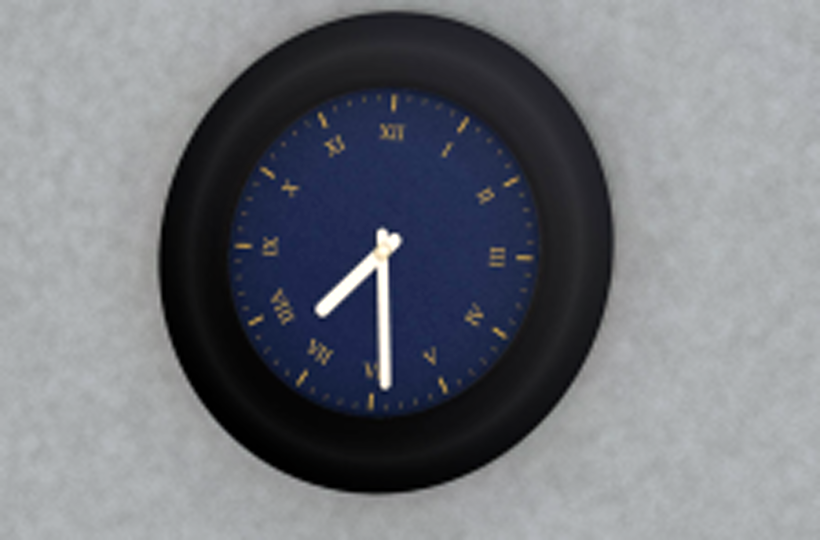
**7:29**
